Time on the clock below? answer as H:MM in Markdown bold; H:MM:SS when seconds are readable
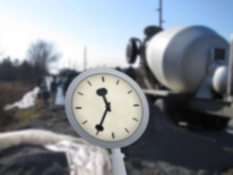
**11:35**
